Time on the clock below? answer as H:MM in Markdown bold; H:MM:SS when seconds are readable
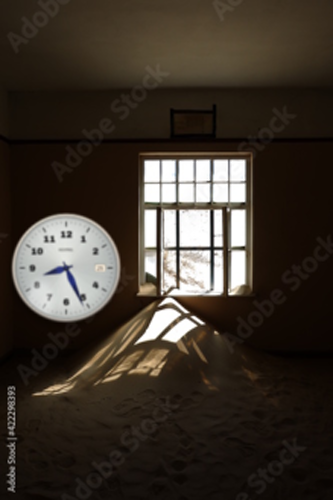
**8:26**
